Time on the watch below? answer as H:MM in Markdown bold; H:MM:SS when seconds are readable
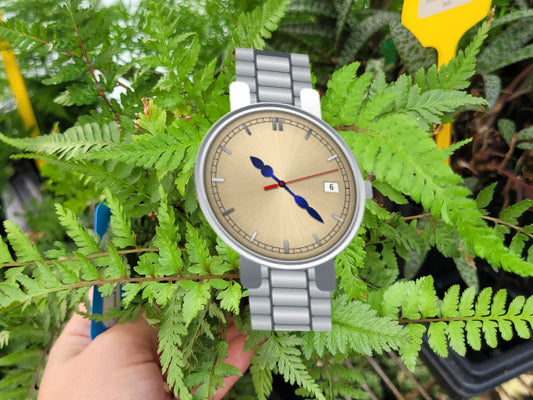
**10:22:12**
